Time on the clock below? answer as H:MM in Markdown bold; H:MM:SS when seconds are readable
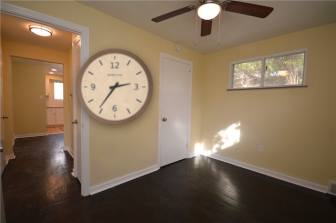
**2:36**
